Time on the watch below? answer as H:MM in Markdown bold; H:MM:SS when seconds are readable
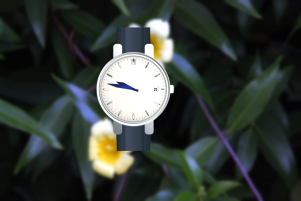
**9:47**
